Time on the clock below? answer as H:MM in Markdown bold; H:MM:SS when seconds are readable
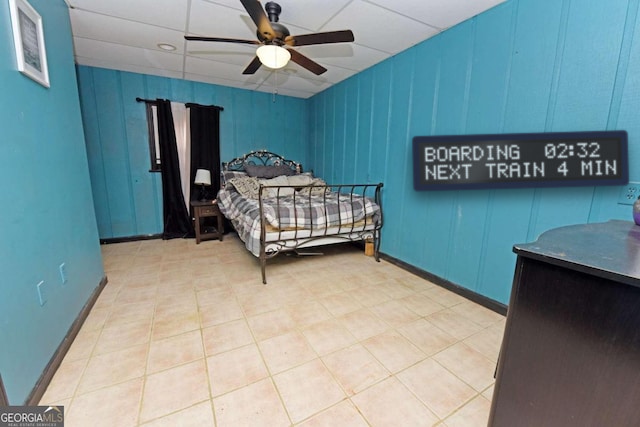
**2:32**
